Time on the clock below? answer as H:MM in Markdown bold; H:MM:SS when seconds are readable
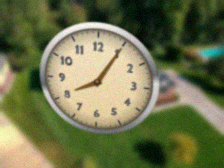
**8:05**
